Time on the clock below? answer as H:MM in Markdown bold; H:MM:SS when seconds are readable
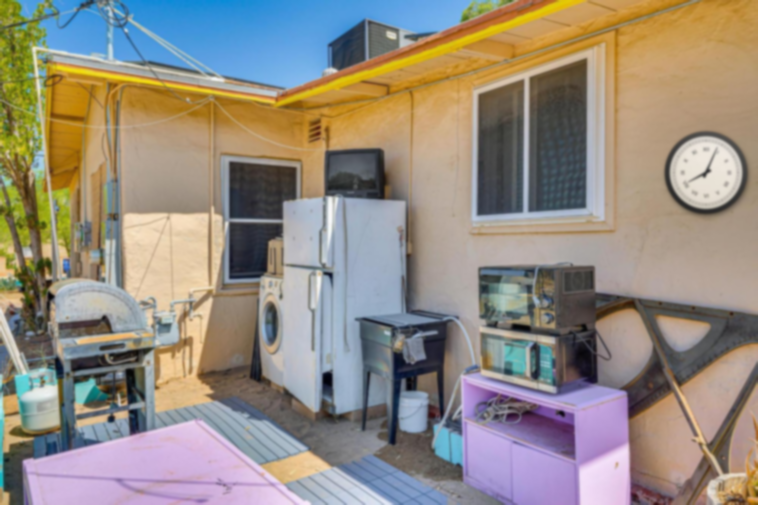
**8:04**
